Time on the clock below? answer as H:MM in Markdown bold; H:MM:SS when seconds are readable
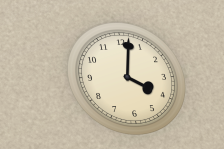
**4:02**
